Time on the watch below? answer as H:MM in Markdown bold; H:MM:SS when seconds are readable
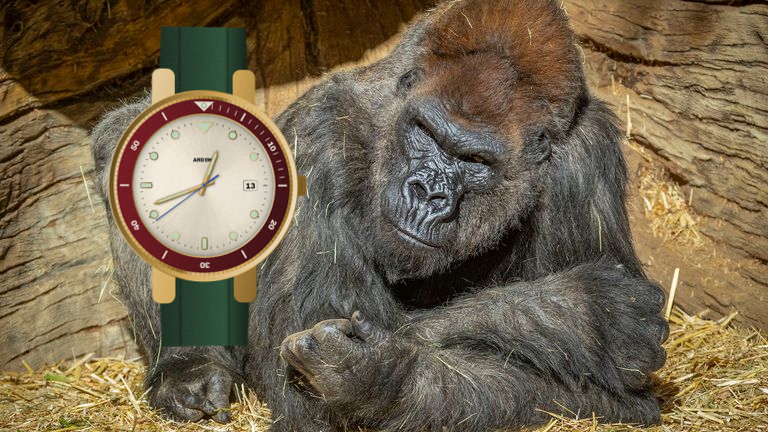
**12:41:39**
